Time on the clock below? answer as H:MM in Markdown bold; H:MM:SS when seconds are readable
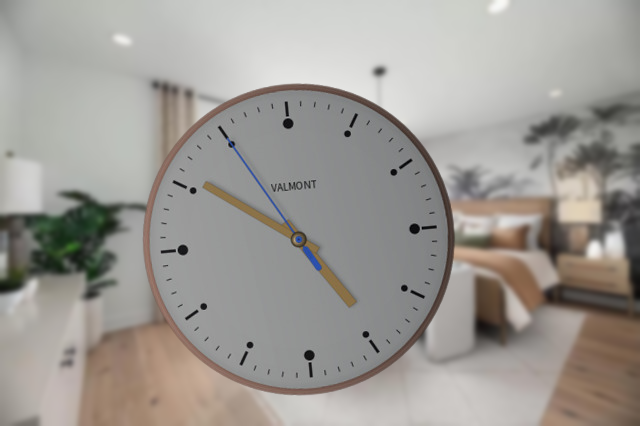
**4:50:55**
